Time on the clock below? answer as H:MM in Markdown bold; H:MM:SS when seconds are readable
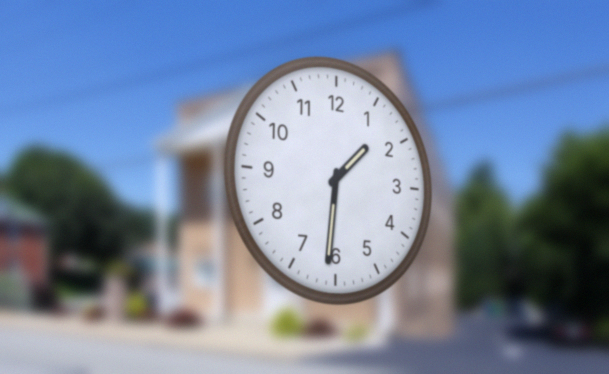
**1:31**
